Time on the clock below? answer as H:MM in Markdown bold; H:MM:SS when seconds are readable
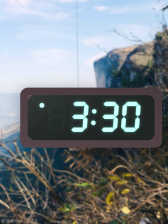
**3:30**
